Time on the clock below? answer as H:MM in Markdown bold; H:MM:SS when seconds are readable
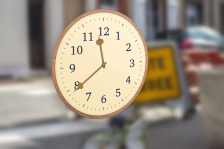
**11:39**
